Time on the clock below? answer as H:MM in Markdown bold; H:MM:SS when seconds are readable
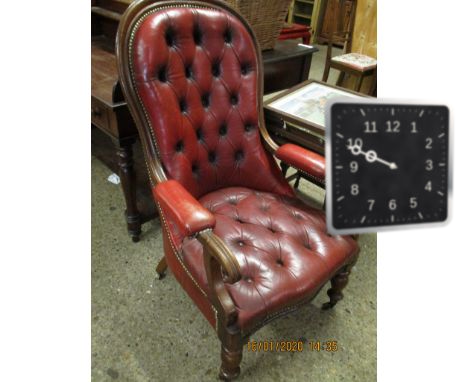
**9:49**
